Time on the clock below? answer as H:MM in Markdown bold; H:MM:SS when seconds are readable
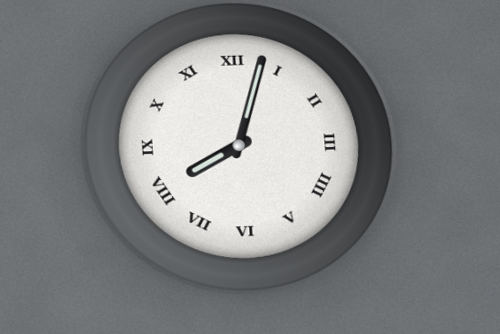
**8:03**
